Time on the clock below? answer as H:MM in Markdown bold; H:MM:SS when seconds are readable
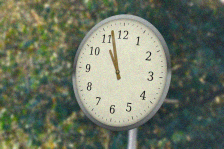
**10:57**
